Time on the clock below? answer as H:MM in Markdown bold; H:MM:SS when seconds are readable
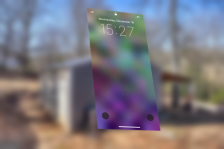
**15:27**
